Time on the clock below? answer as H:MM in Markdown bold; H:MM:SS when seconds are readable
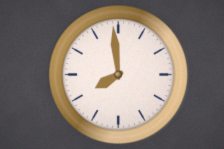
**7:59**
